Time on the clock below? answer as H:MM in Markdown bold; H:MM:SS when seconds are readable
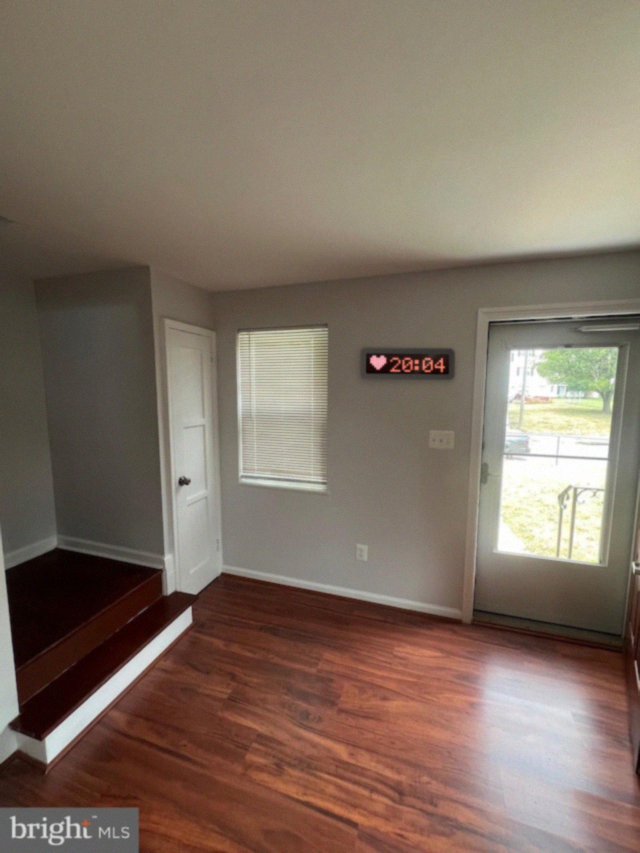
**20:04**
